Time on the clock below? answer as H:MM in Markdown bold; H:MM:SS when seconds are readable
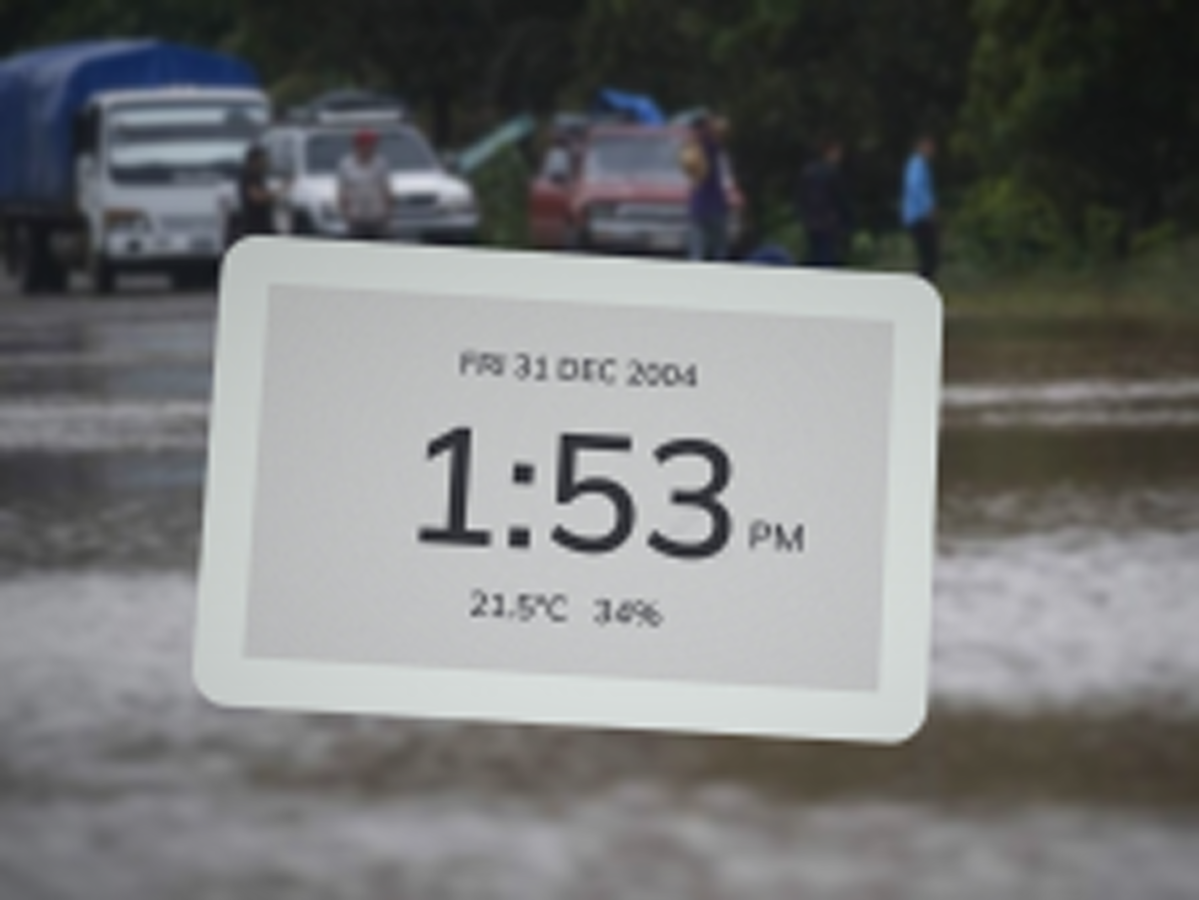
**1:53**
